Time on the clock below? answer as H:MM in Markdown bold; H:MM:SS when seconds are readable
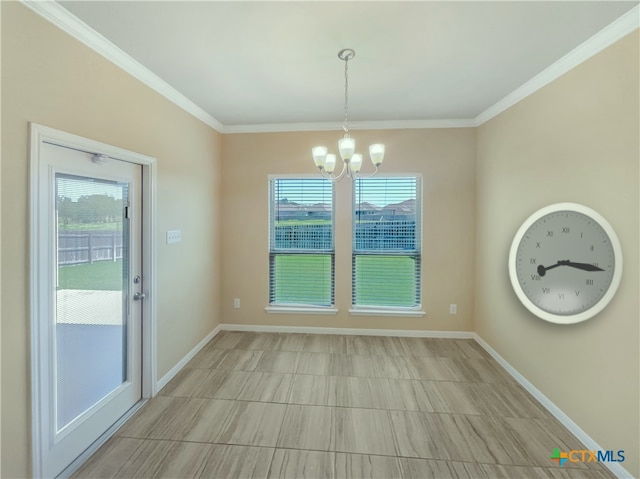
**8:16**
